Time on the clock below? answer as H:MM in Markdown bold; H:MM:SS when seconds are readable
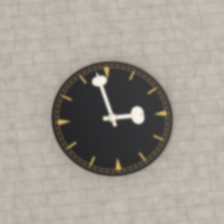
**2:58**
